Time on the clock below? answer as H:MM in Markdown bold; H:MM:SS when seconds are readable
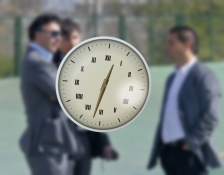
**12:32**
